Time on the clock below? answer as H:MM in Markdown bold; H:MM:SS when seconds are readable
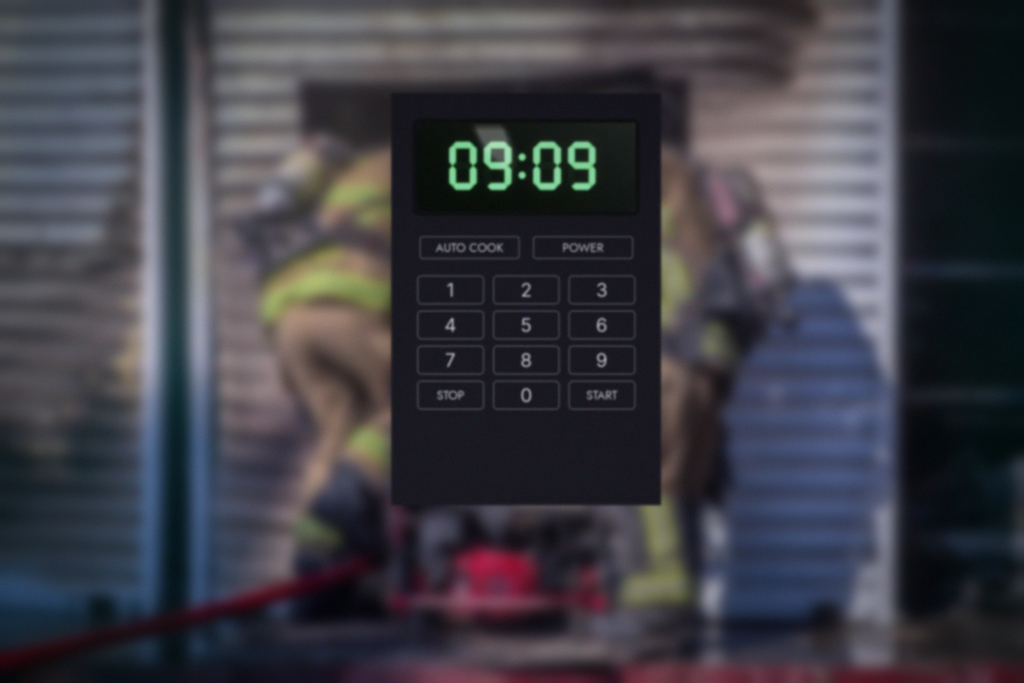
**9:09**
